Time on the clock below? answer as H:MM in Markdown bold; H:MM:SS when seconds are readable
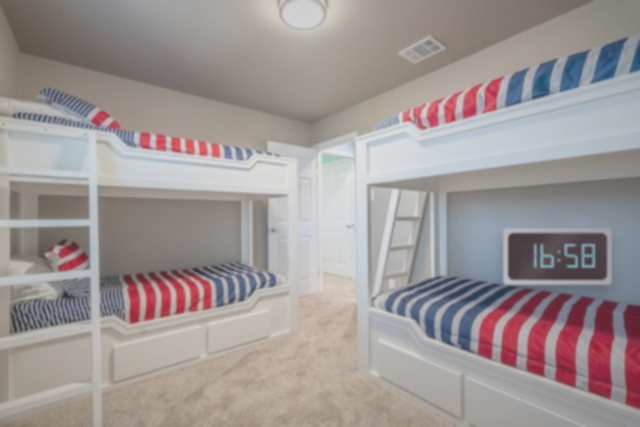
**16:58**
